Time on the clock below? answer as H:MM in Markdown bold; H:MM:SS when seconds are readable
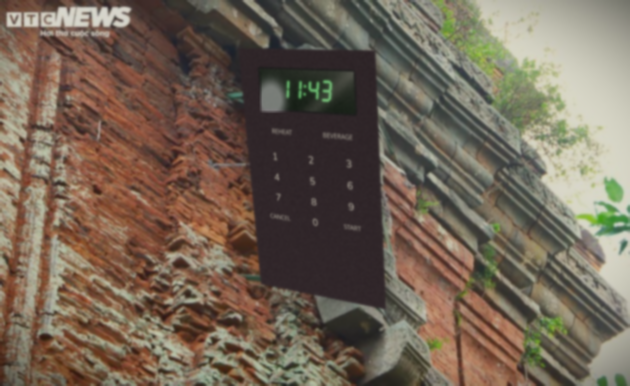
**11:43**
